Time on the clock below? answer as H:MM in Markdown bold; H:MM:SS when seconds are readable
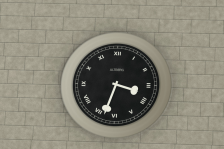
**3:33**
